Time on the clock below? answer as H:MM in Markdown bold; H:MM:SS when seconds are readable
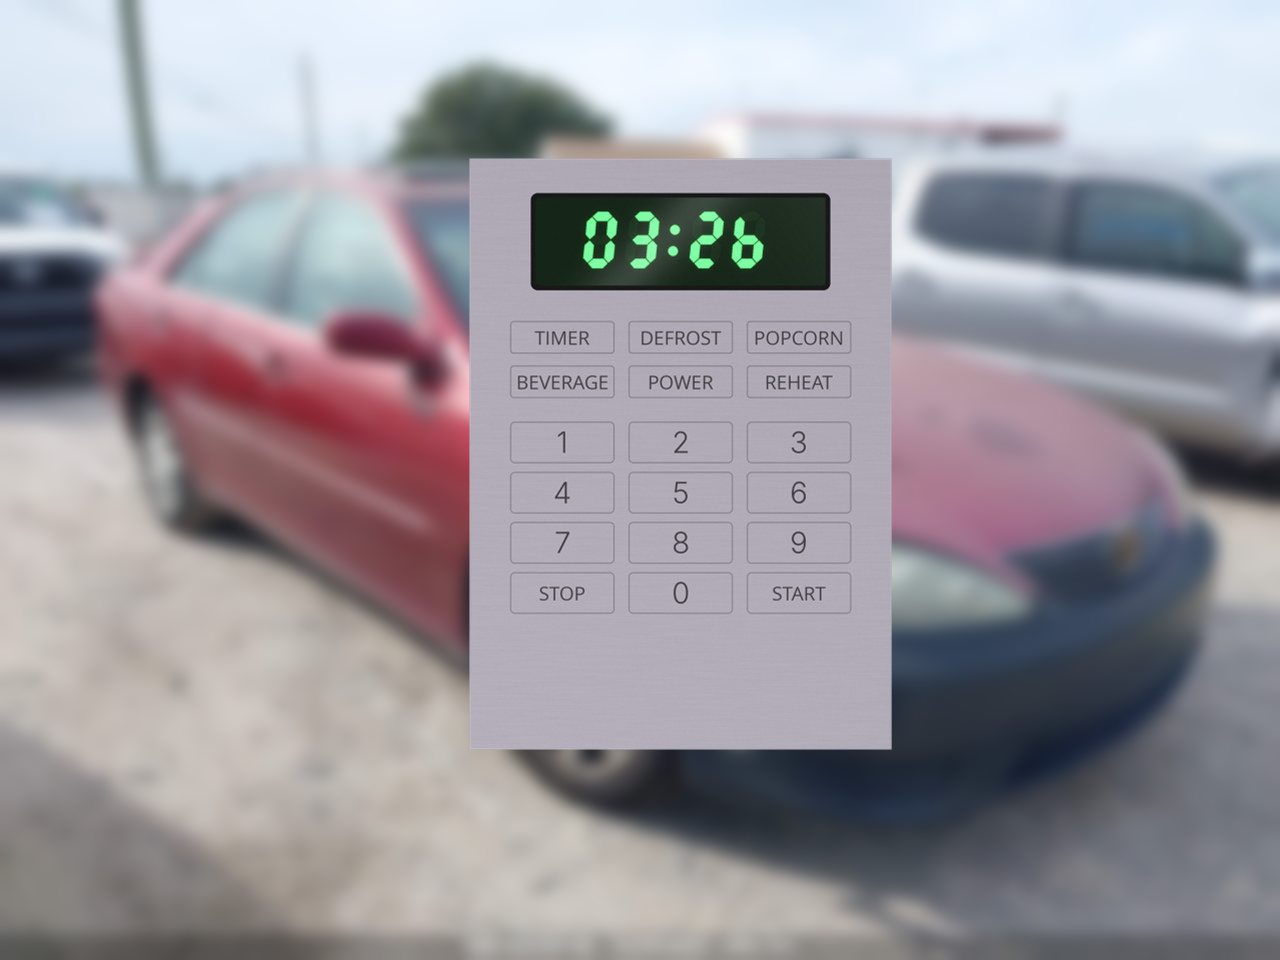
**3:26**
